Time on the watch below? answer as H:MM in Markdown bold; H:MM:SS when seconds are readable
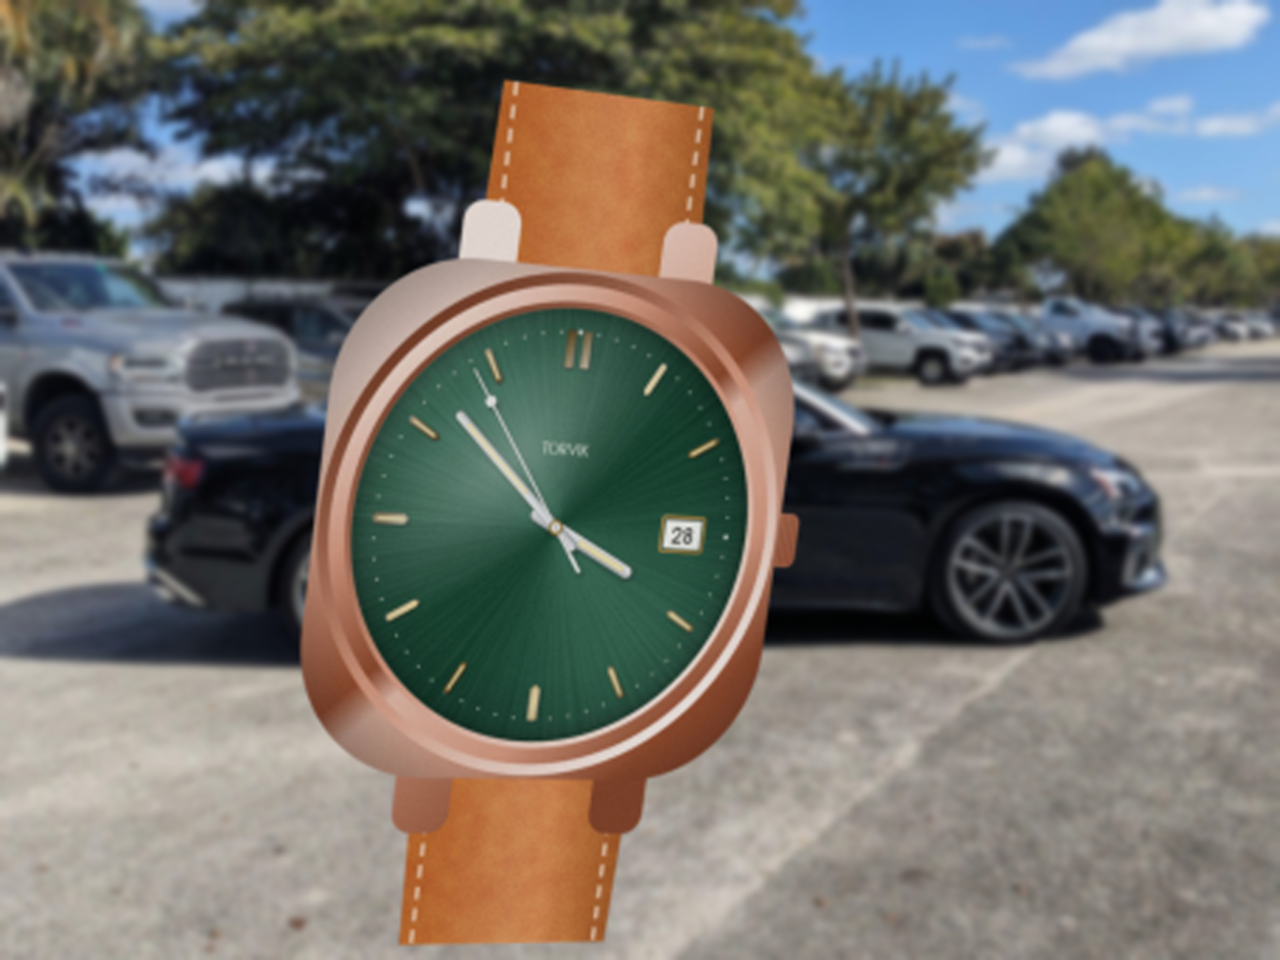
**3:51:54**
